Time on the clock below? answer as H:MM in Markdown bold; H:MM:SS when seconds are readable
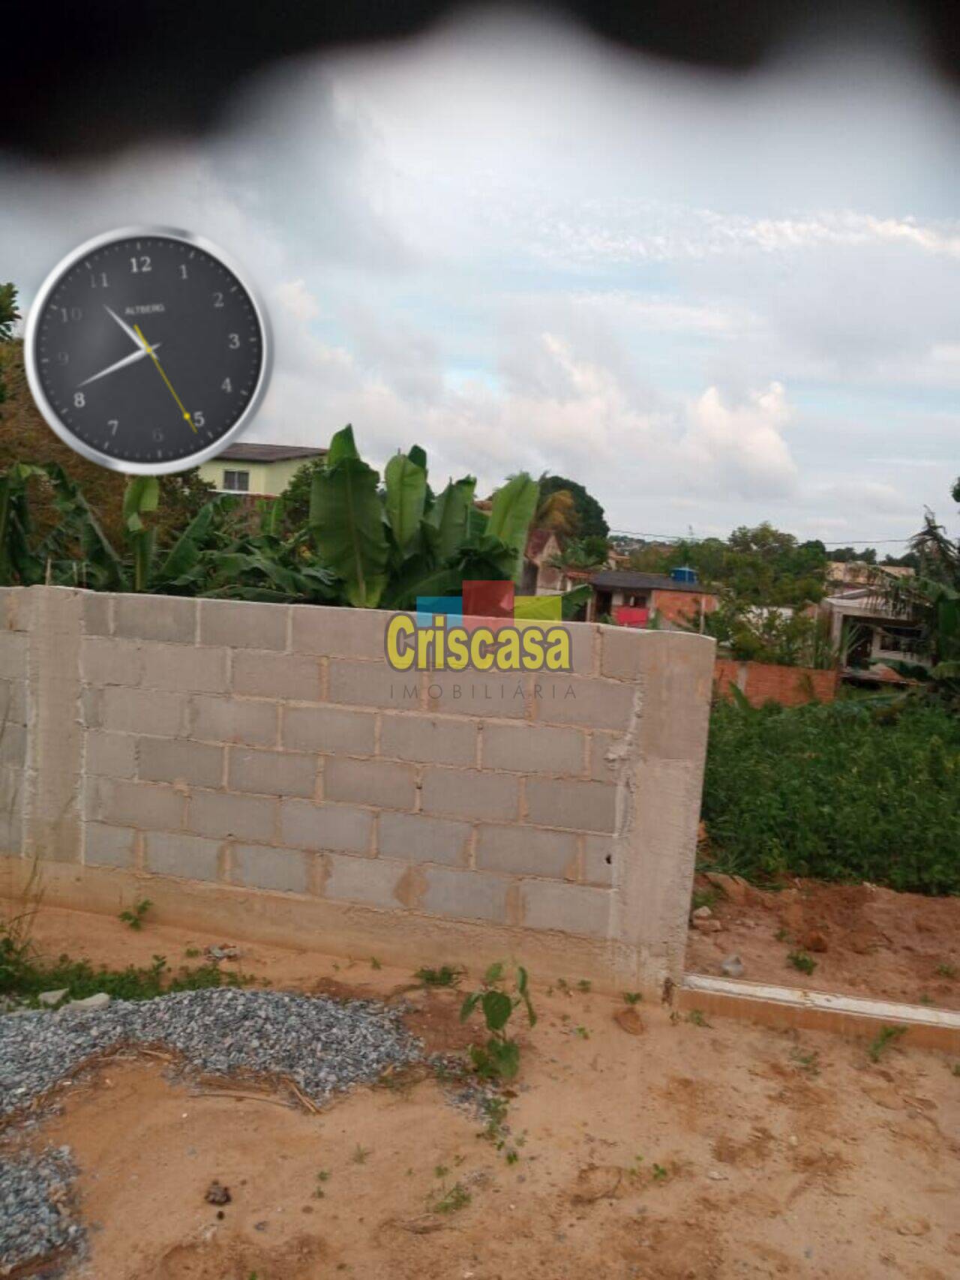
**10:41:26**
